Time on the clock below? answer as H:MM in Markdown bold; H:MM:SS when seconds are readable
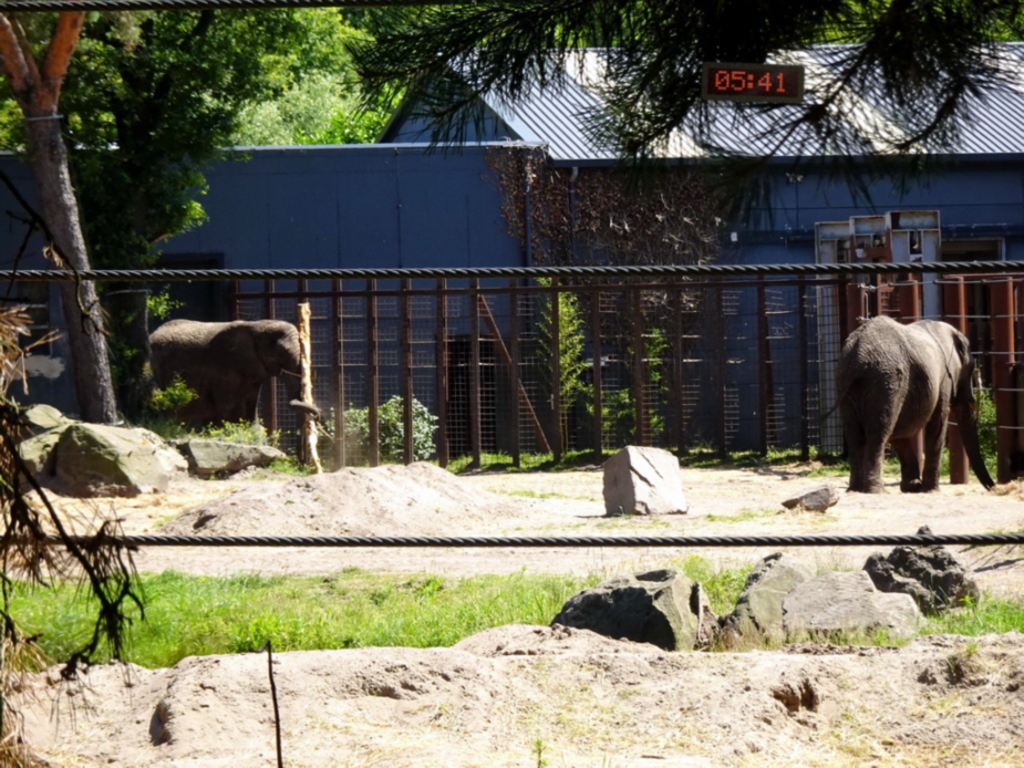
**5:41**
